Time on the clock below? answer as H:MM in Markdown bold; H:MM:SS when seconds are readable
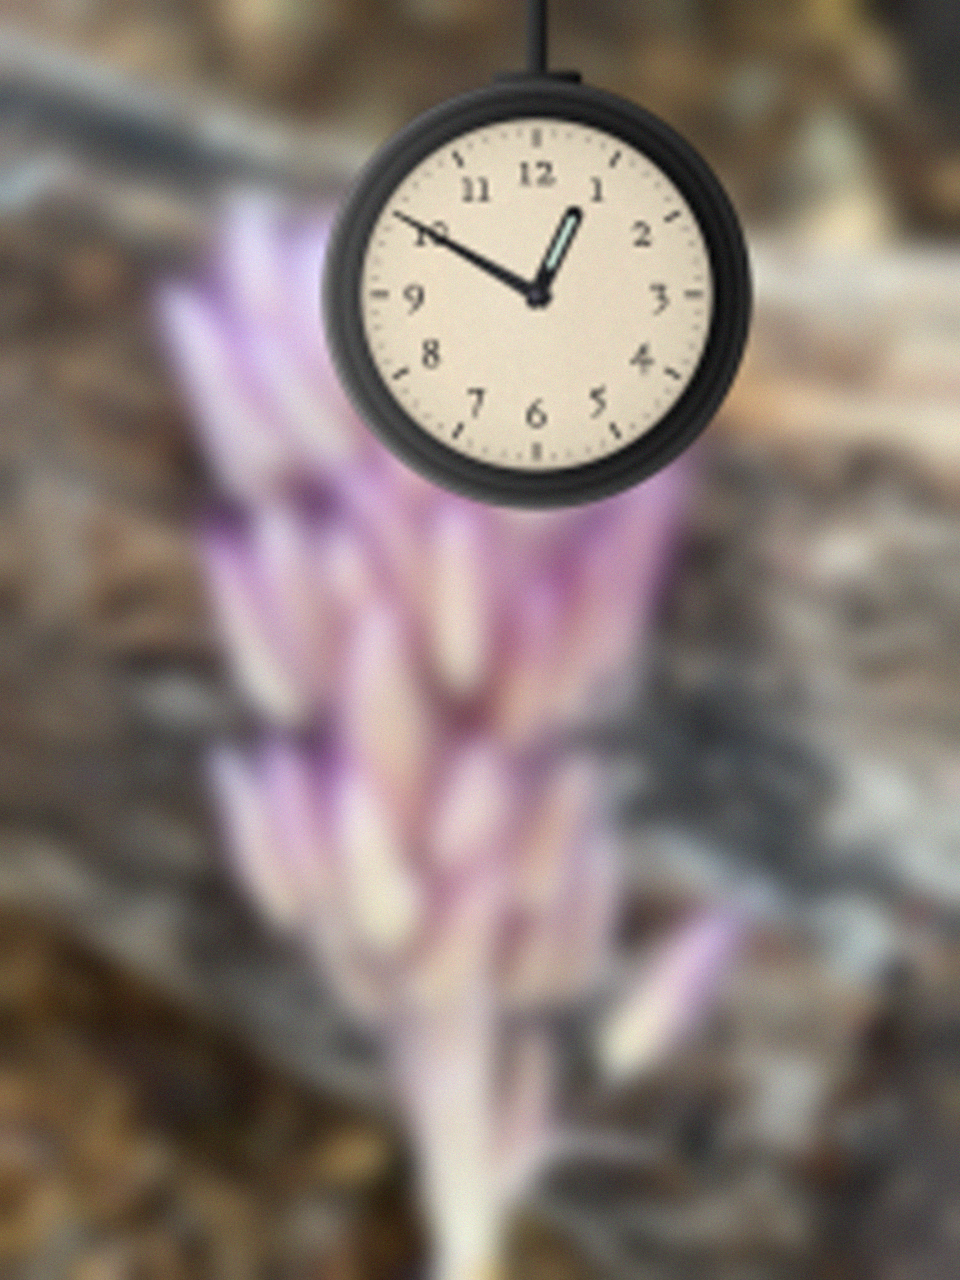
**12:50**
